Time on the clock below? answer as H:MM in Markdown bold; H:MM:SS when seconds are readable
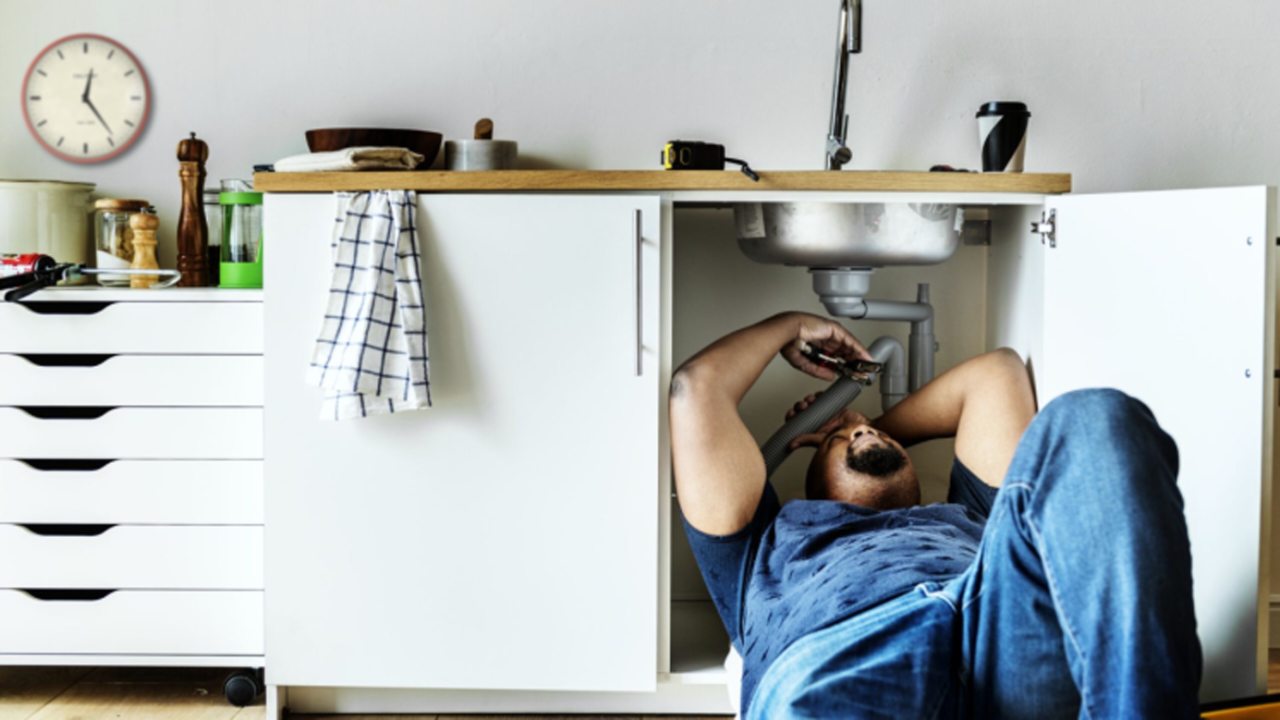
**12:24**
